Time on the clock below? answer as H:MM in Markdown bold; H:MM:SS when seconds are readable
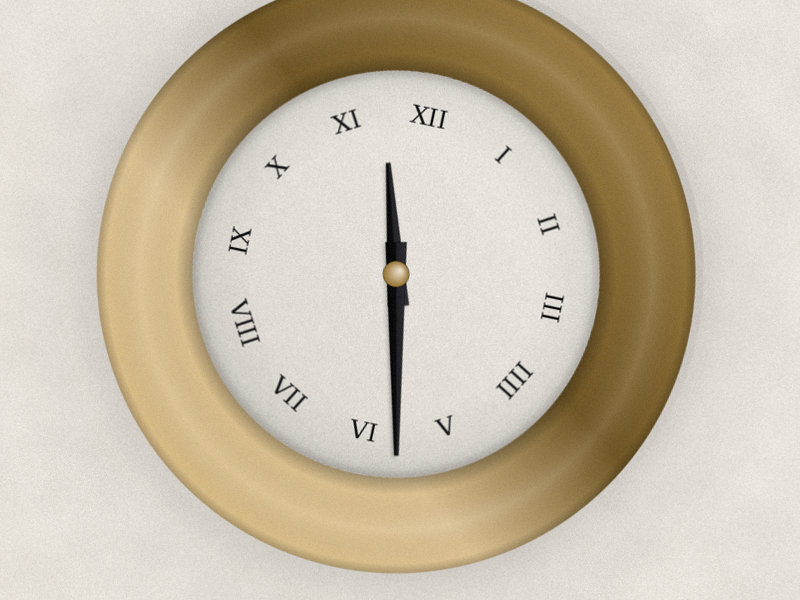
**11:28**
